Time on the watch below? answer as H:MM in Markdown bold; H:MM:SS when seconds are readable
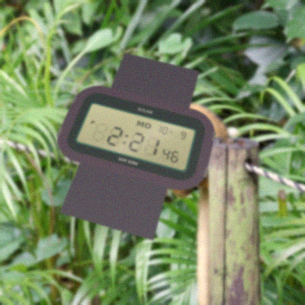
**2:21:46**
